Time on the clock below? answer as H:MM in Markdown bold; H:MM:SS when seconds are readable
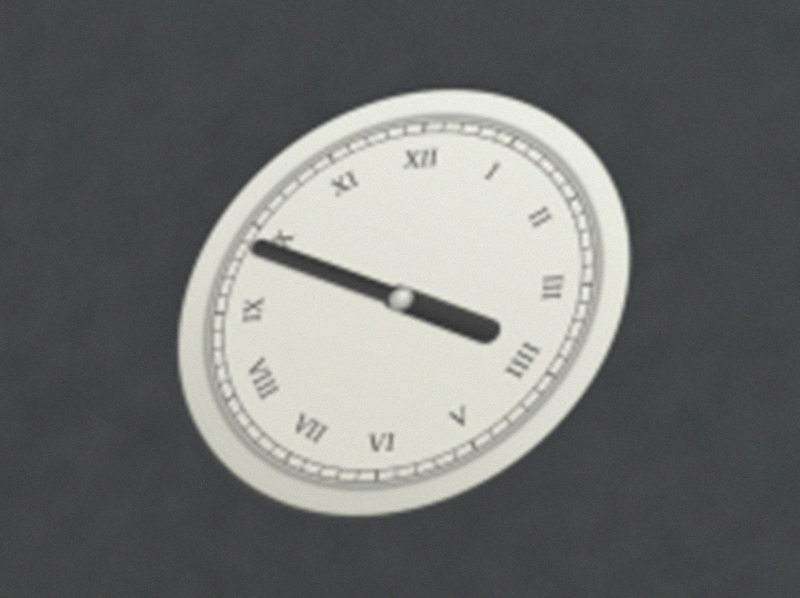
**3:49**
